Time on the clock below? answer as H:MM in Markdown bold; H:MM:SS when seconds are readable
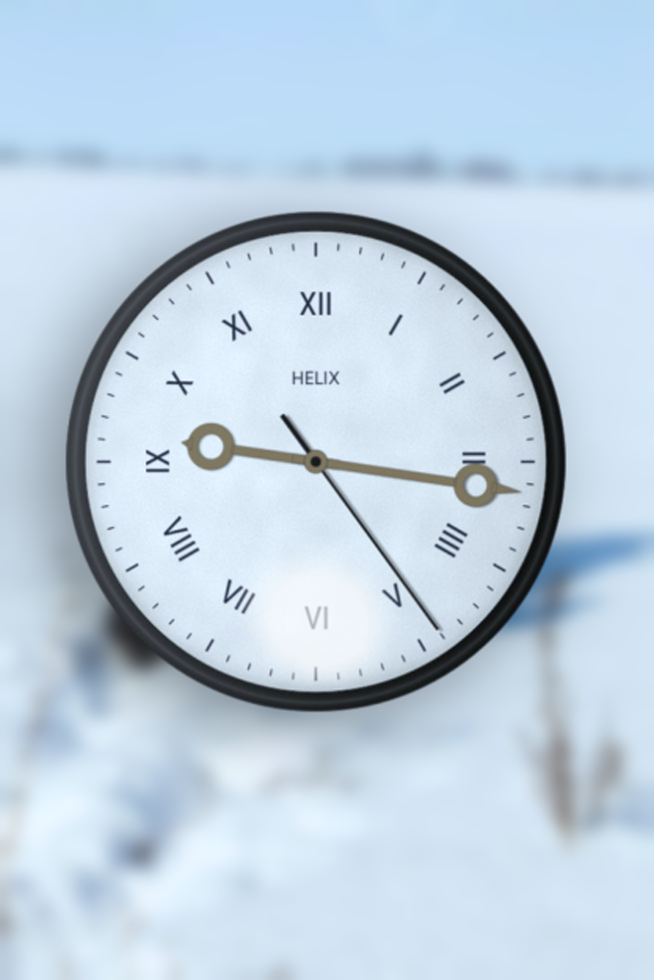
**9:16:24**
